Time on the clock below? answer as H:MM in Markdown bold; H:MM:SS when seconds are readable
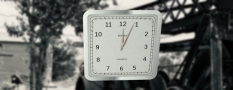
**12:04**
